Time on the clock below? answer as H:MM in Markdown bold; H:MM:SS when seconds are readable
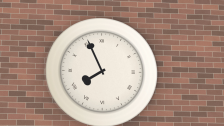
**7:56**
